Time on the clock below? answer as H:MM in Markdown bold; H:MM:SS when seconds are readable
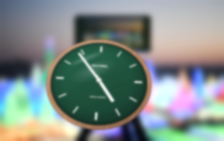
**4:54**
